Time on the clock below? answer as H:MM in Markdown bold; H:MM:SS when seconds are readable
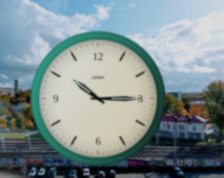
**10:15**
